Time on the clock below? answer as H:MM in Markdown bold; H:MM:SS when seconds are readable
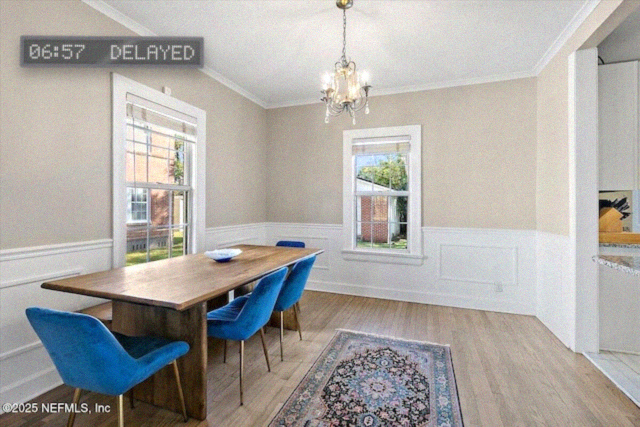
**6:57**
